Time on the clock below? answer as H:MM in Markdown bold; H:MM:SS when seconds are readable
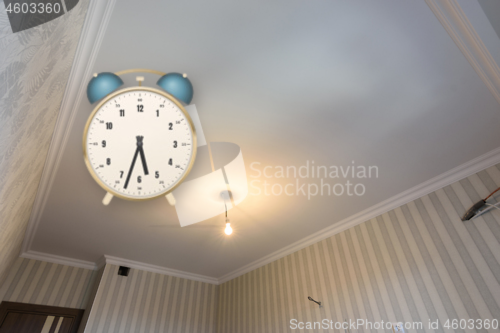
**5:33**
